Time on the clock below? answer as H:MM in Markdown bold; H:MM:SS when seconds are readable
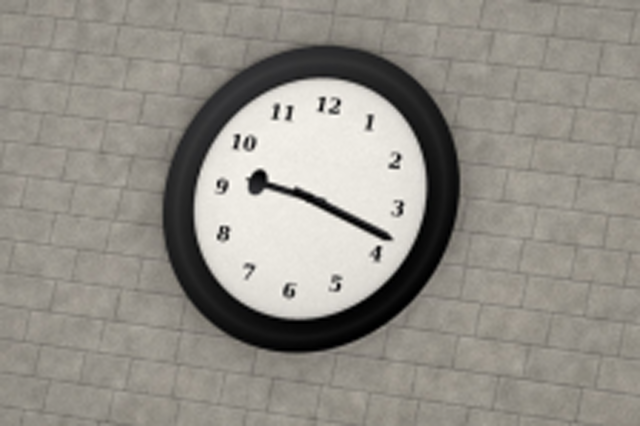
**9:18**
